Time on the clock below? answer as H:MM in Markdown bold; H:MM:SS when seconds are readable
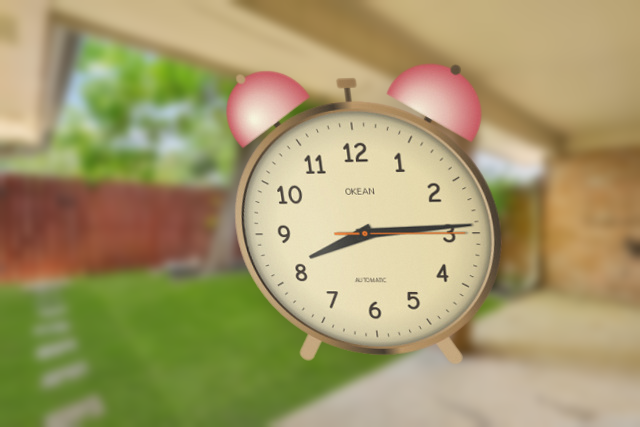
**8:14:15**
